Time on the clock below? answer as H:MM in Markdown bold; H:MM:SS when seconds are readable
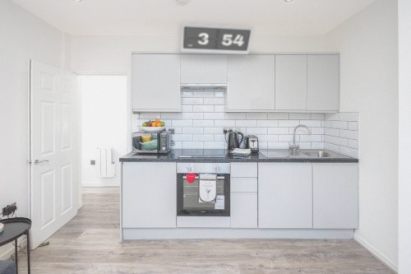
**3:54**
